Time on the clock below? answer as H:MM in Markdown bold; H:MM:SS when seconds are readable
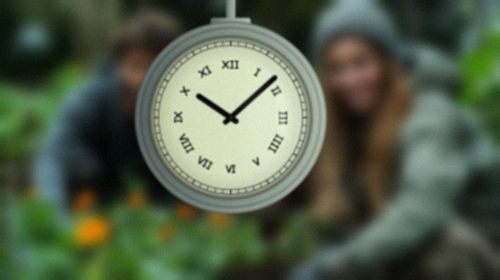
**10:08**
